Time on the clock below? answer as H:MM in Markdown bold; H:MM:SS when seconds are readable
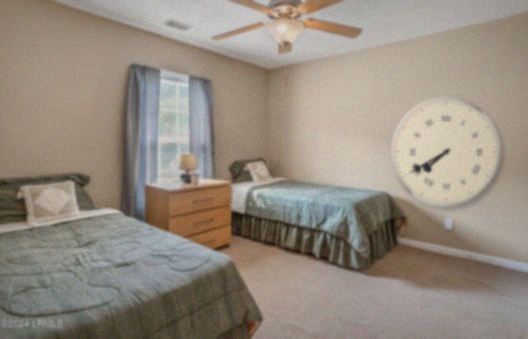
**7:40**
